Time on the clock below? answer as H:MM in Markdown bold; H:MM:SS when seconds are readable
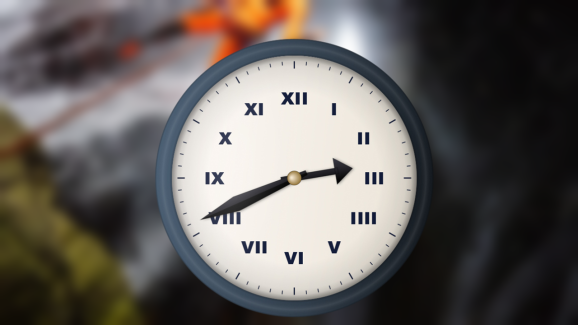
**2:41**
